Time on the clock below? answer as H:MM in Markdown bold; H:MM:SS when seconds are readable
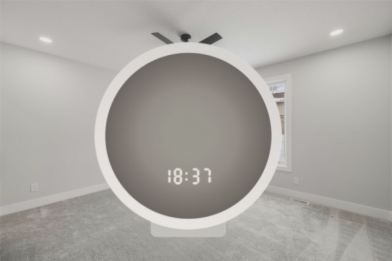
**18:37**
